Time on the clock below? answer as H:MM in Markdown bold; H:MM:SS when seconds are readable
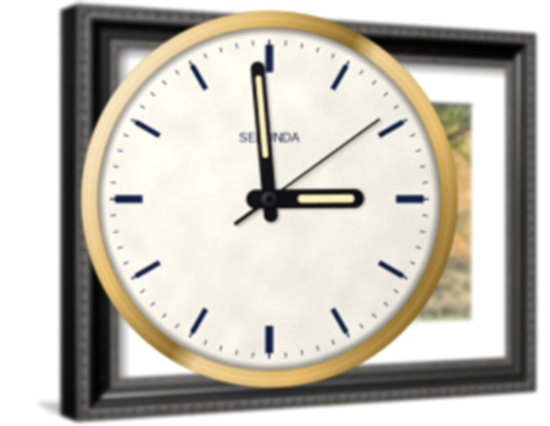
**2:59:09**
